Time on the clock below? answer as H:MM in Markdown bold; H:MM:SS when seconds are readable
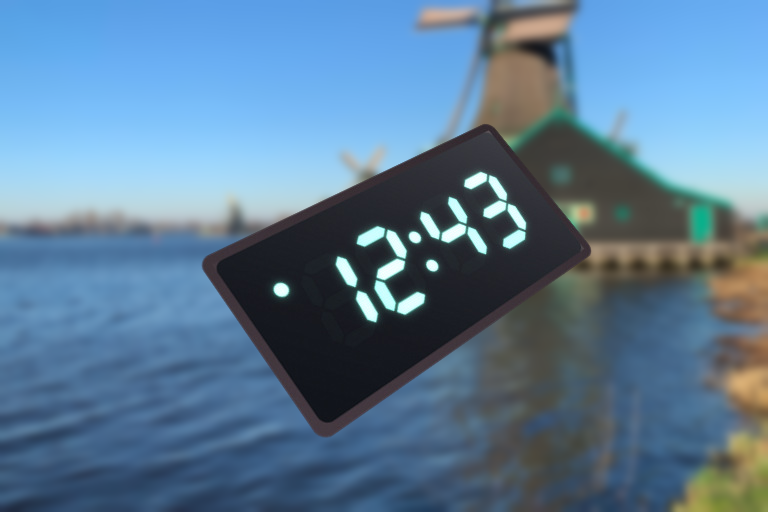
**12:43**
